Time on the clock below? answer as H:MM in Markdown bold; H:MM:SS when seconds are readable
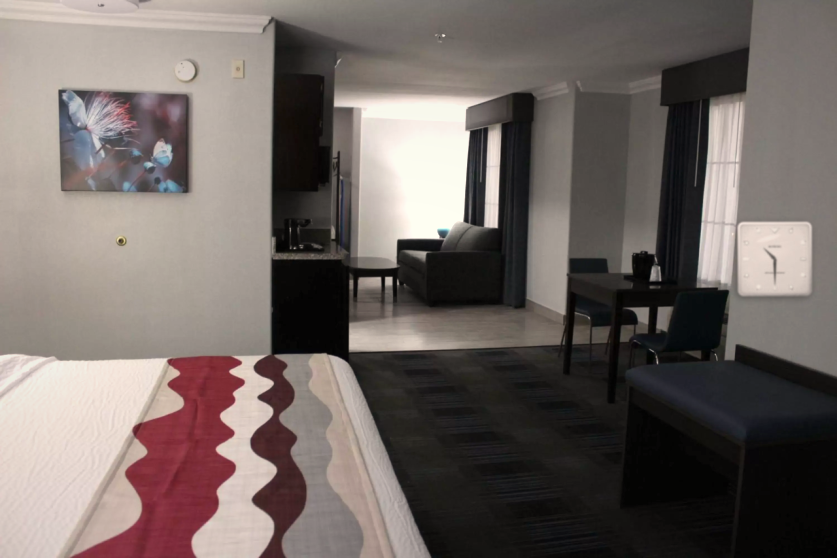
**10:30**
